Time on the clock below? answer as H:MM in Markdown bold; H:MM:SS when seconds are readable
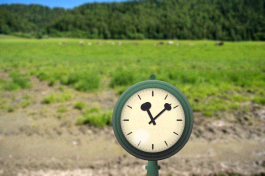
**11:08**
